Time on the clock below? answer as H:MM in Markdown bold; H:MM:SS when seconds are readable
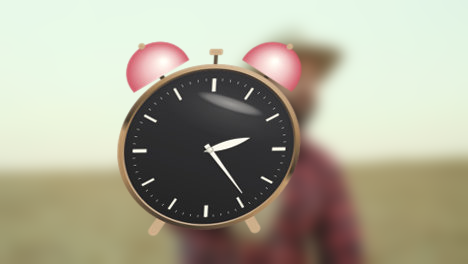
**2:24**
